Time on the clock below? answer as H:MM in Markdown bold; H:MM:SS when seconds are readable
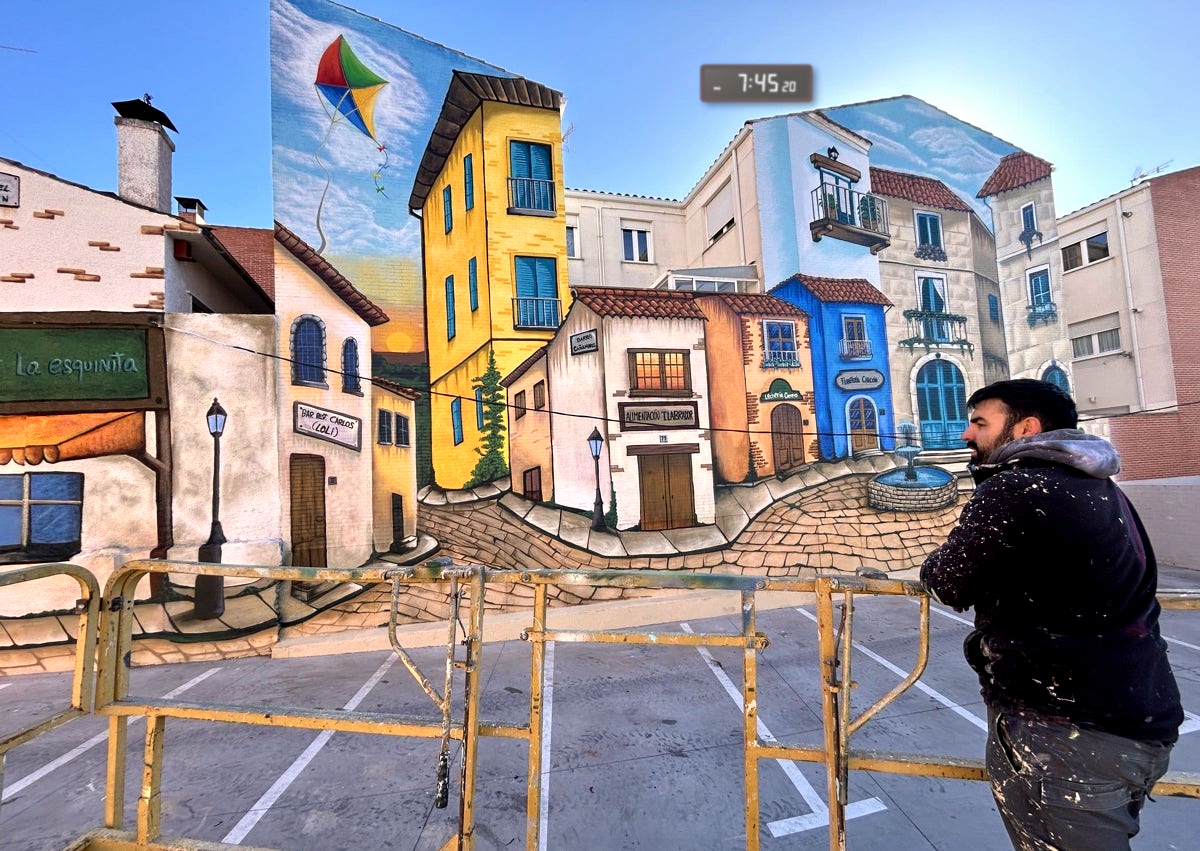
**7:45**
